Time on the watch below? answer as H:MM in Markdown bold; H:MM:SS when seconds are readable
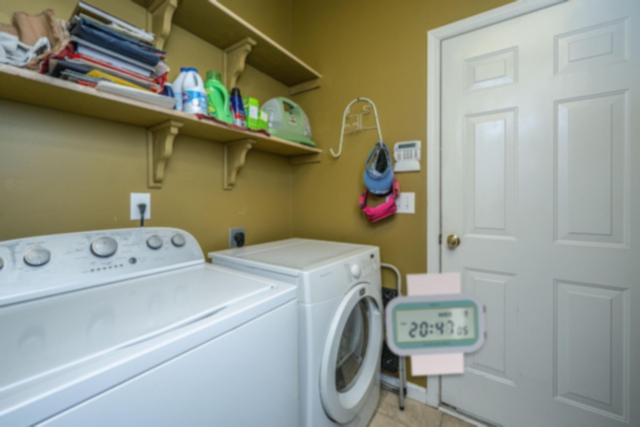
**20:47**
